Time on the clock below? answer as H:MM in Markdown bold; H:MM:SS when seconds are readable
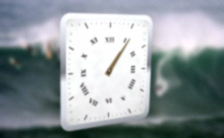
**1:06**
